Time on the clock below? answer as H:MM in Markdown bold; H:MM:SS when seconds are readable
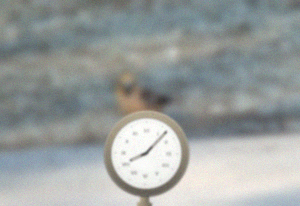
**8:07**
